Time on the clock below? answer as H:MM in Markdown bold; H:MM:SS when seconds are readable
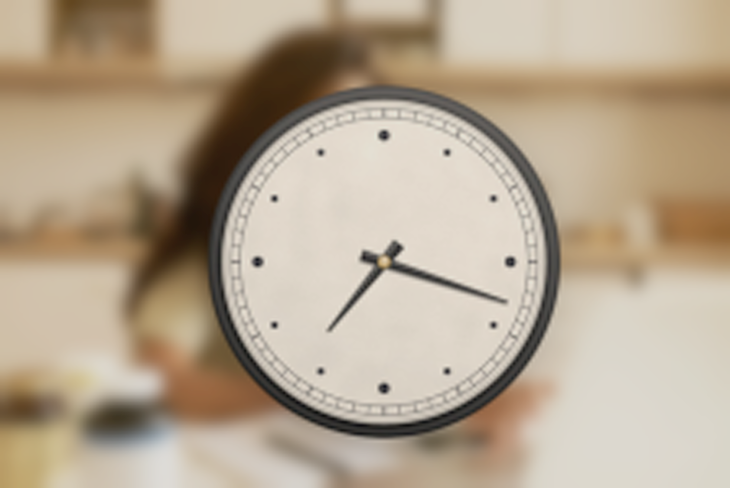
**7:18**
